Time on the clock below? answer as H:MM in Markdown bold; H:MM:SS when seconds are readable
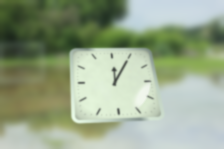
**12:05**
